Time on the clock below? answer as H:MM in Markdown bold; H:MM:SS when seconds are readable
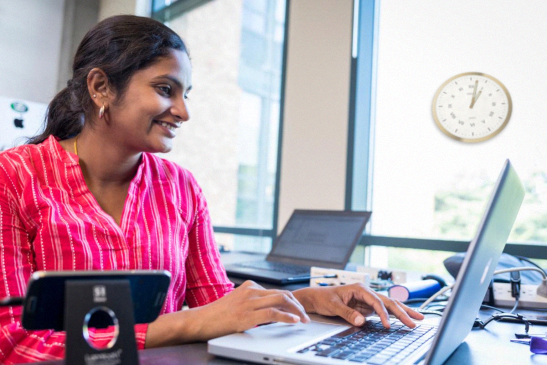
**1:02**
